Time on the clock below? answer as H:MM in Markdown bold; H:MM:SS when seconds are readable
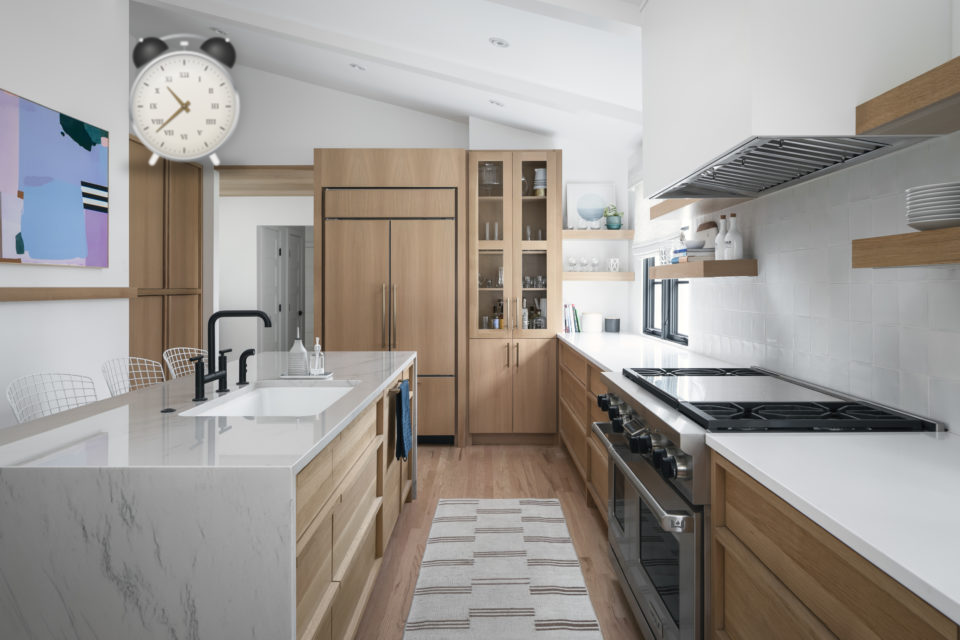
**10:38**
